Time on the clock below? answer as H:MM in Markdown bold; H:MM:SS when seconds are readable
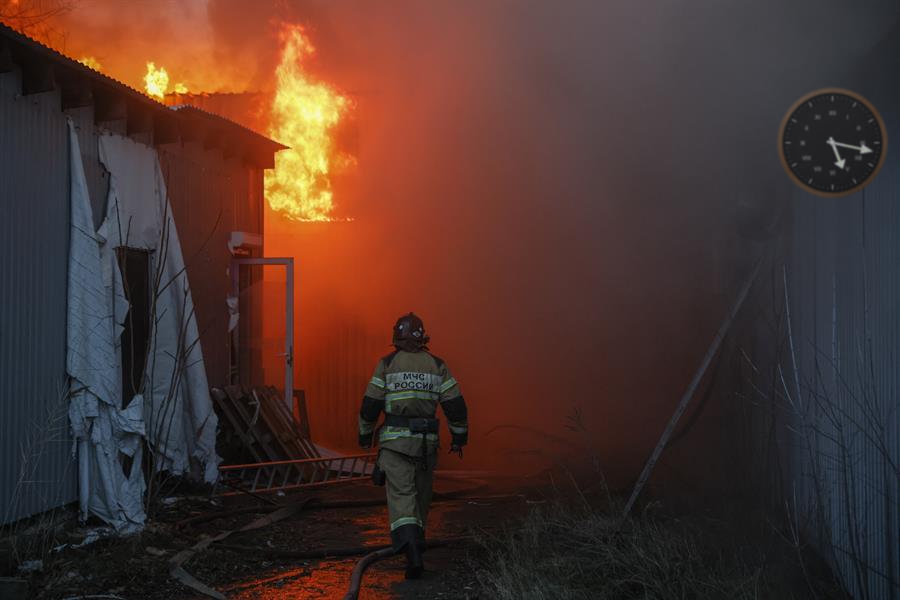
**5:17**
